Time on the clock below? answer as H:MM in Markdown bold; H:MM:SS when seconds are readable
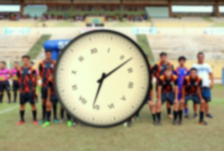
**7:12**
